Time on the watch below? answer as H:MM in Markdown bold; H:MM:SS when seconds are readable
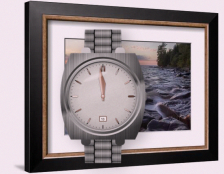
**11:59**
